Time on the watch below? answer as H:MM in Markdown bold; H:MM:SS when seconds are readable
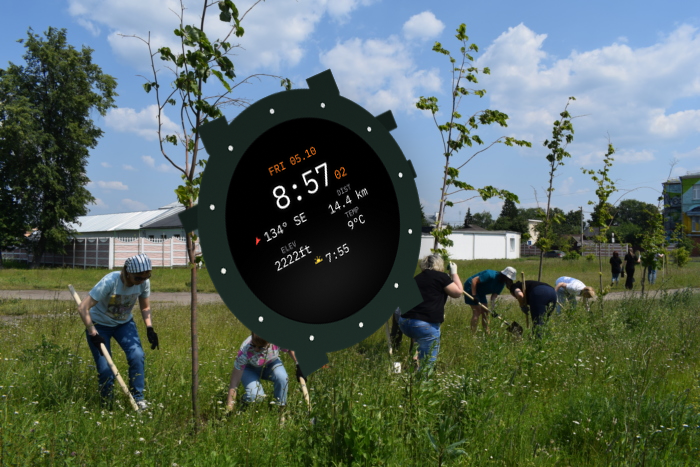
**8:57:02**
